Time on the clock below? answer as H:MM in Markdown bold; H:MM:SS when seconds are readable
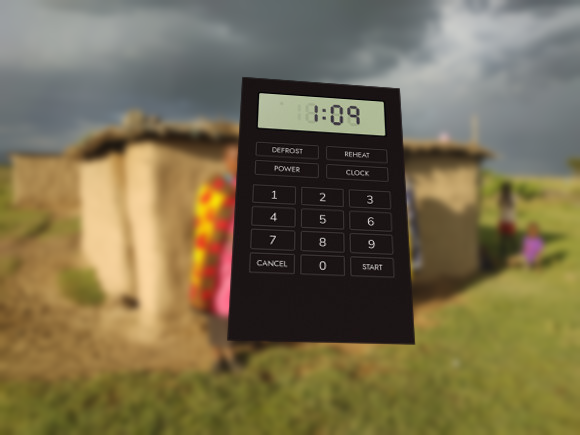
**1:09**
